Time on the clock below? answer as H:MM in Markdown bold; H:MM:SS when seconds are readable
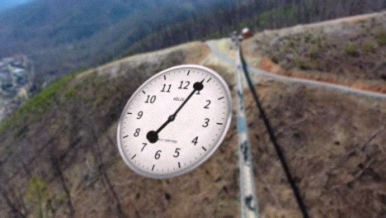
**7:04**
